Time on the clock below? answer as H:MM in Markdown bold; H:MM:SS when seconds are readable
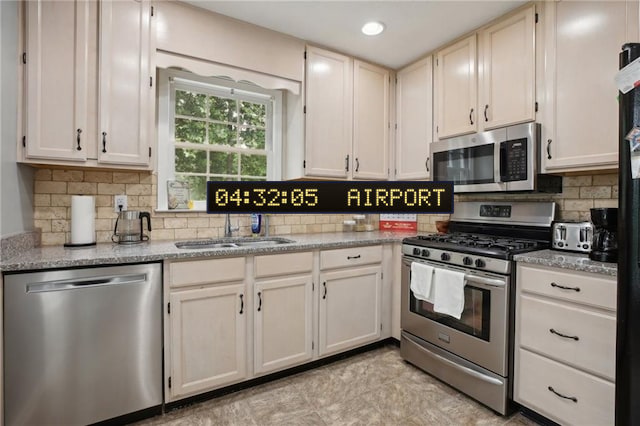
**4:32:05**
